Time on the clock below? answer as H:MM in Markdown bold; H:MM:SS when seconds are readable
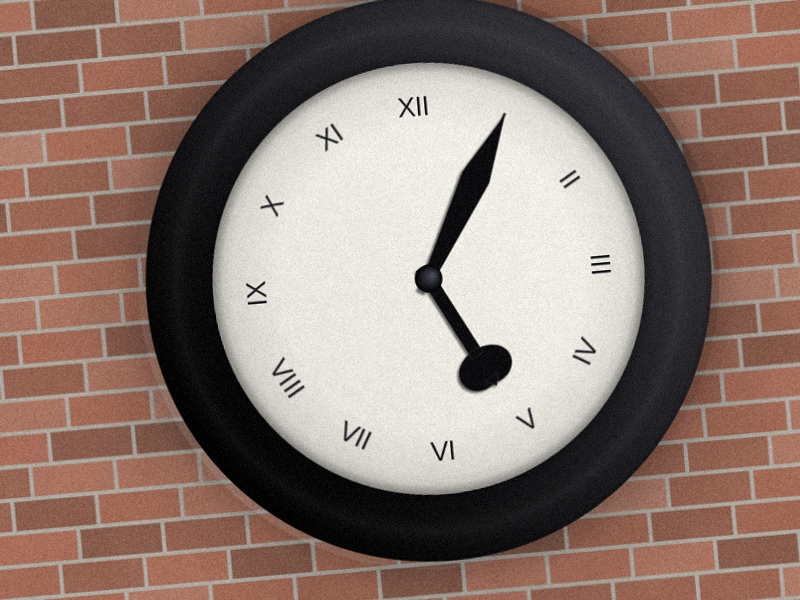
**5:05**
